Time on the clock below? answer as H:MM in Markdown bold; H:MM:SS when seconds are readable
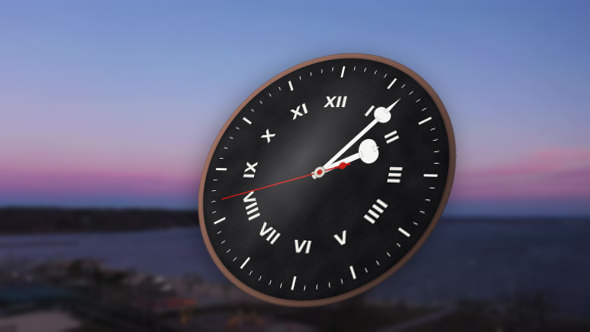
**2:06:42**
